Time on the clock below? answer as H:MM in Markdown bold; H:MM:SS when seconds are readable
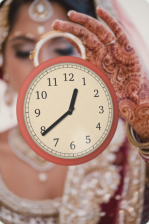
**12:39**
